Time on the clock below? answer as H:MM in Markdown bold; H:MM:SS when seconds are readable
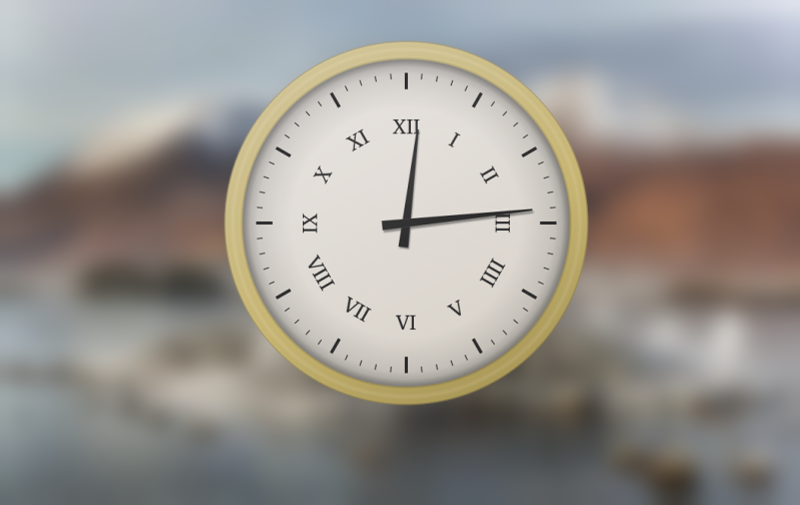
**12:14**
